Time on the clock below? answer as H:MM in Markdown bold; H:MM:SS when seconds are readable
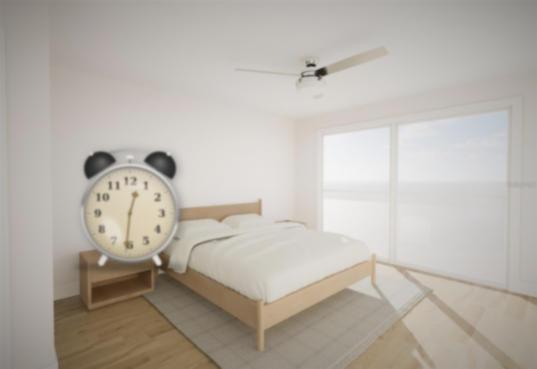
**12:31**
